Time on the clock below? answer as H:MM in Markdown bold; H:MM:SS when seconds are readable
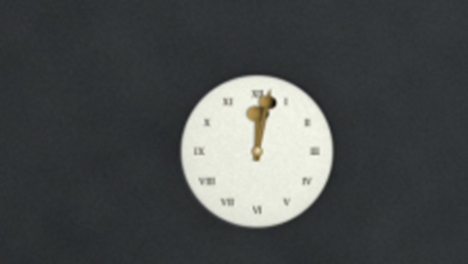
**12:02**
